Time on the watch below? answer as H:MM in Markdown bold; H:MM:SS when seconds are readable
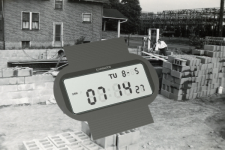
**7:14:27**
